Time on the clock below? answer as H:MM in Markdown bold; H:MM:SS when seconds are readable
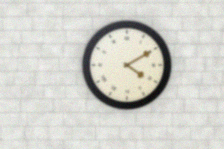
**4:10**
